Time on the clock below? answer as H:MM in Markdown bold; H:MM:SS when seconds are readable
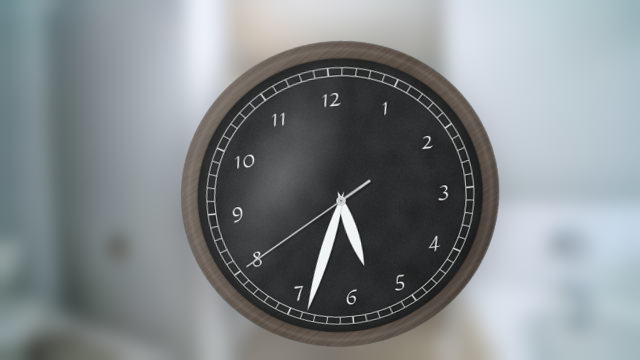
**5:33:40**
